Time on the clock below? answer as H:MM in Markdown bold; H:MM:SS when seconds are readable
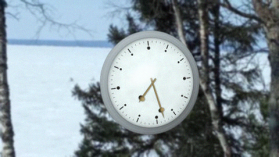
**7:28**
